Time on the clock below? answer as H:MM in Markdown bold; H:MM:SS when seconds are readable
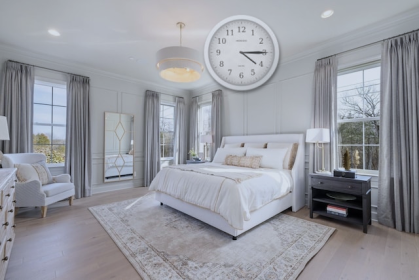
**4:15**
